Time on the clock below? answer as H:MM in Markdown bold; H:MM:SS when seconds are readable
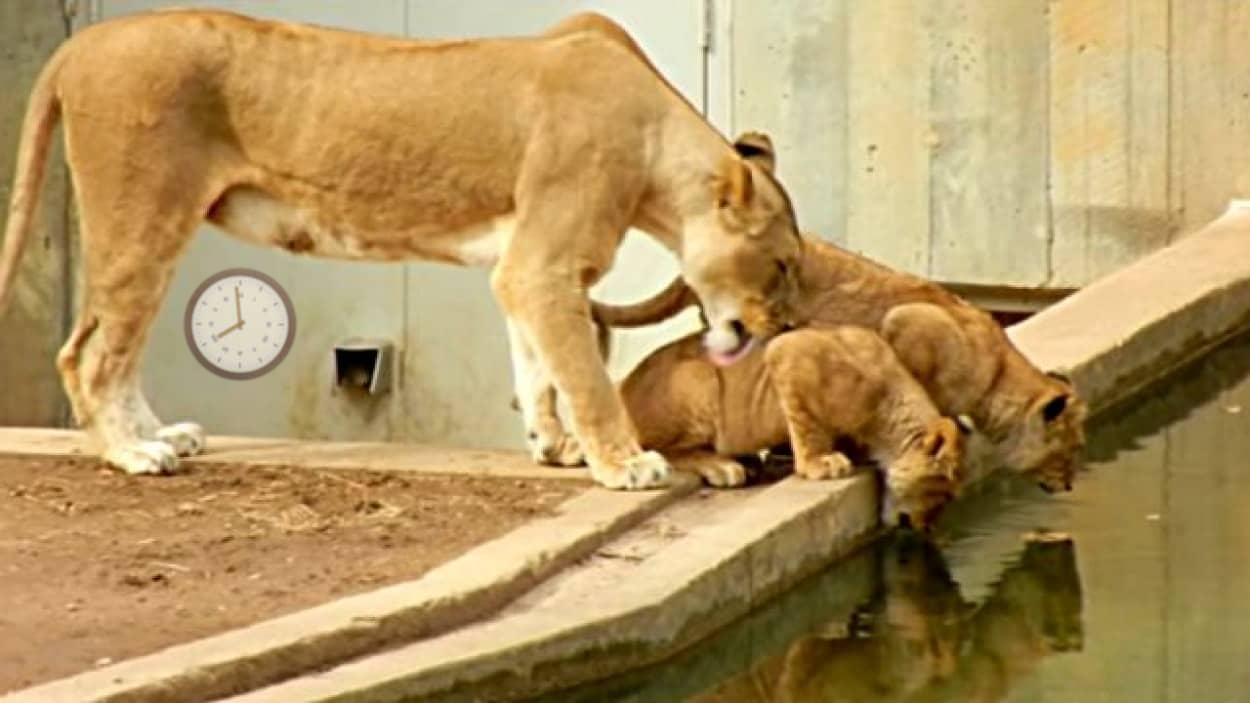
**7:59**
